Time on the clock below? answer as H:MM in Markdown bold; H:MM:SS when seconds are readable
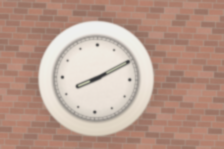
**8:10**
